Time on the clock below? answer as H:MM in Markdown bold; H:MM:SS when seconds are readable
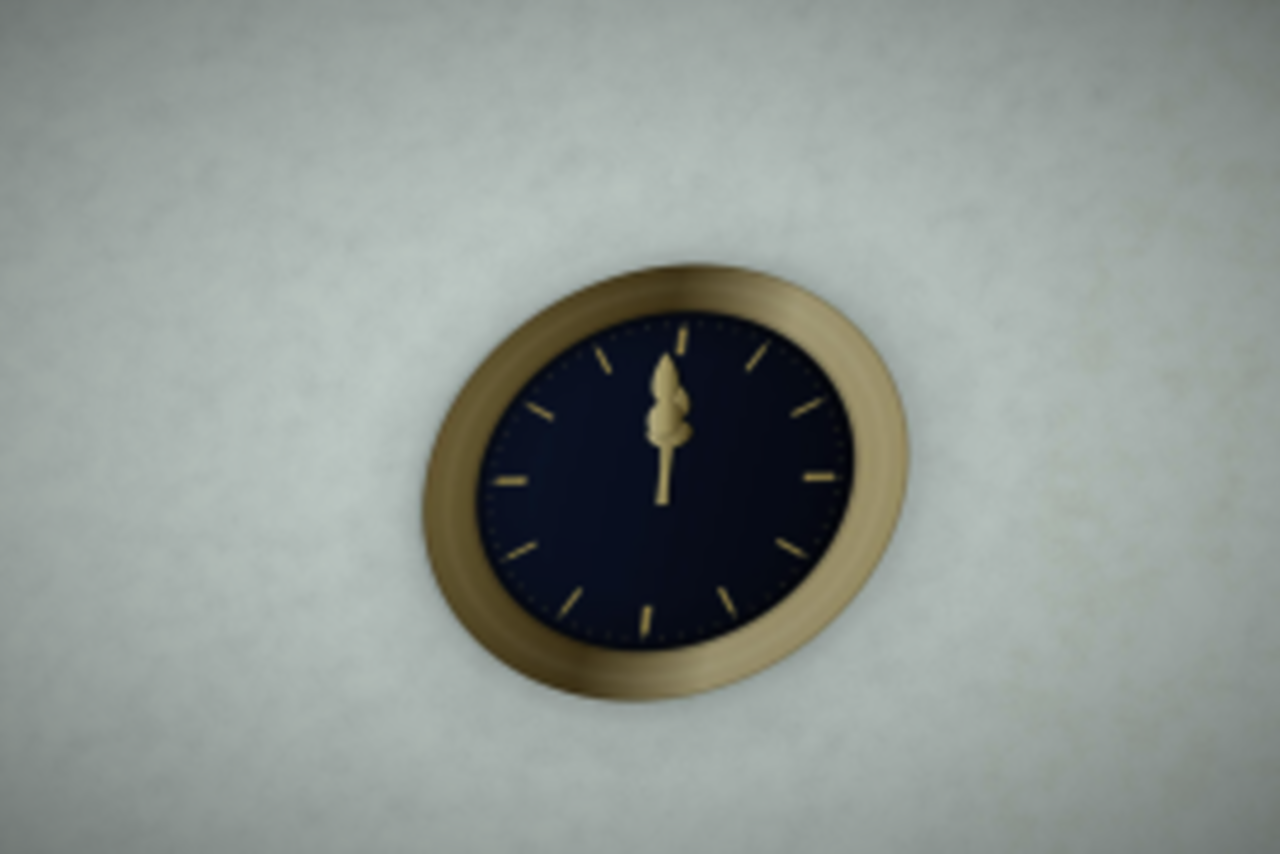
**11:59**
